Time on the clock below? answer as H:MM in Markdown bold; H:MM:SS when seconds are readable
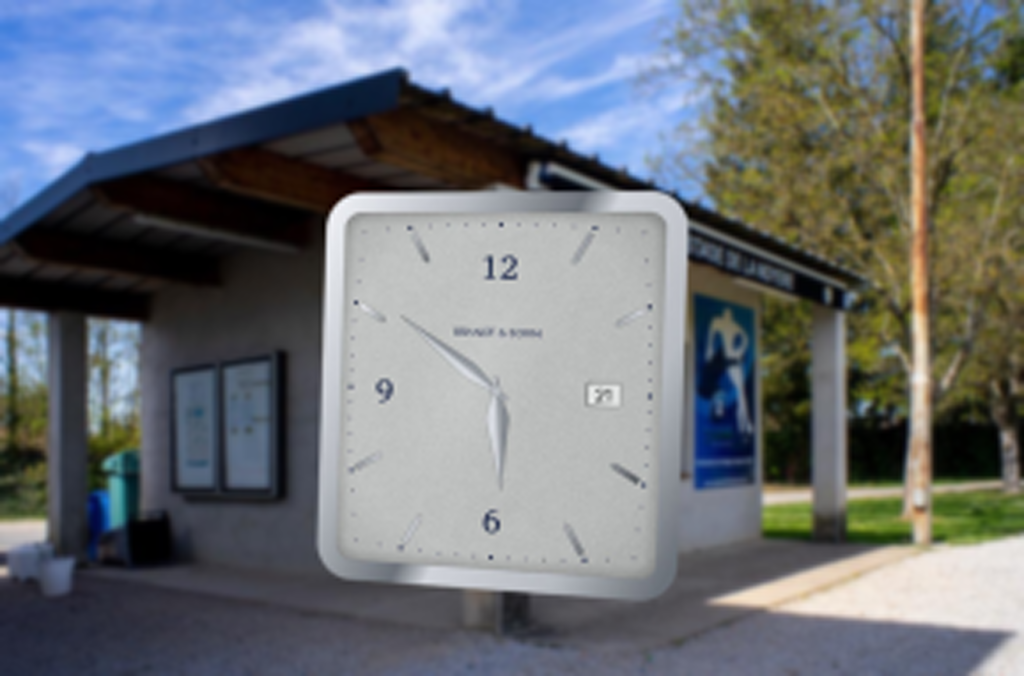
**5:51**
